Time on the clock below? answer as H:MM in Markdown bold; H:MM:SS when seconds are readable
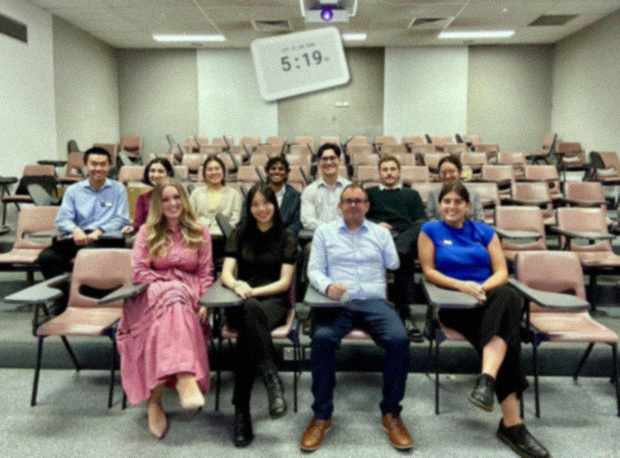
**5:19**
